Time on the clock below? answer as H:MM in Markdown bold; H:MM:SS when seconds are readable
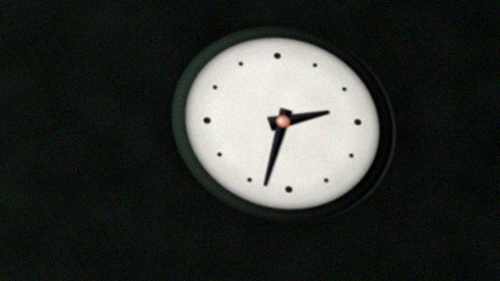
**2:33**
